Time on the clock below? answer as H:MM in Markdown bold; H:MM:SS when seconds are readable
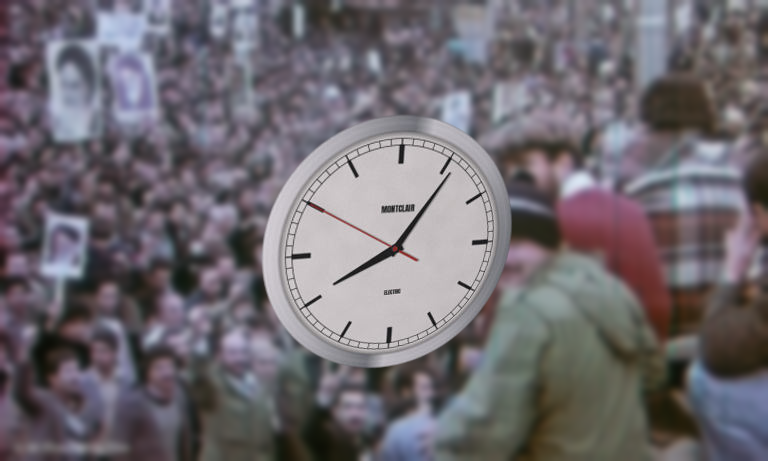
**8:05:50**
